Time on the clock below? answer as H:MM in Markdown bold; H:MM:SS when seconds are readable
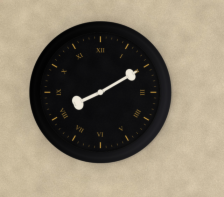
**8:10**
